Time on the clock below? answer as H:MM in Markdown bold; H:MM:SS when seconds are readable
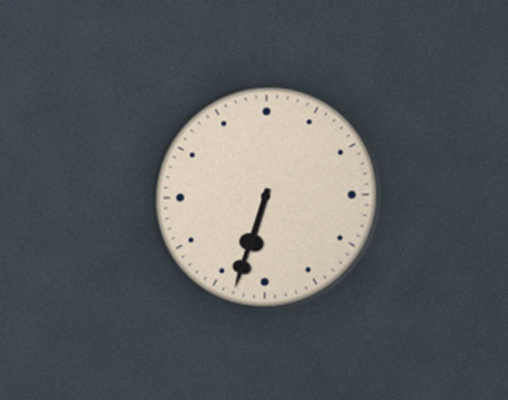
**6:33**
